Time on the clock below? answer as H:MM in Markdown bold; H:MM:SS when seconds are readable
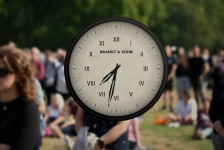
**7:32**
